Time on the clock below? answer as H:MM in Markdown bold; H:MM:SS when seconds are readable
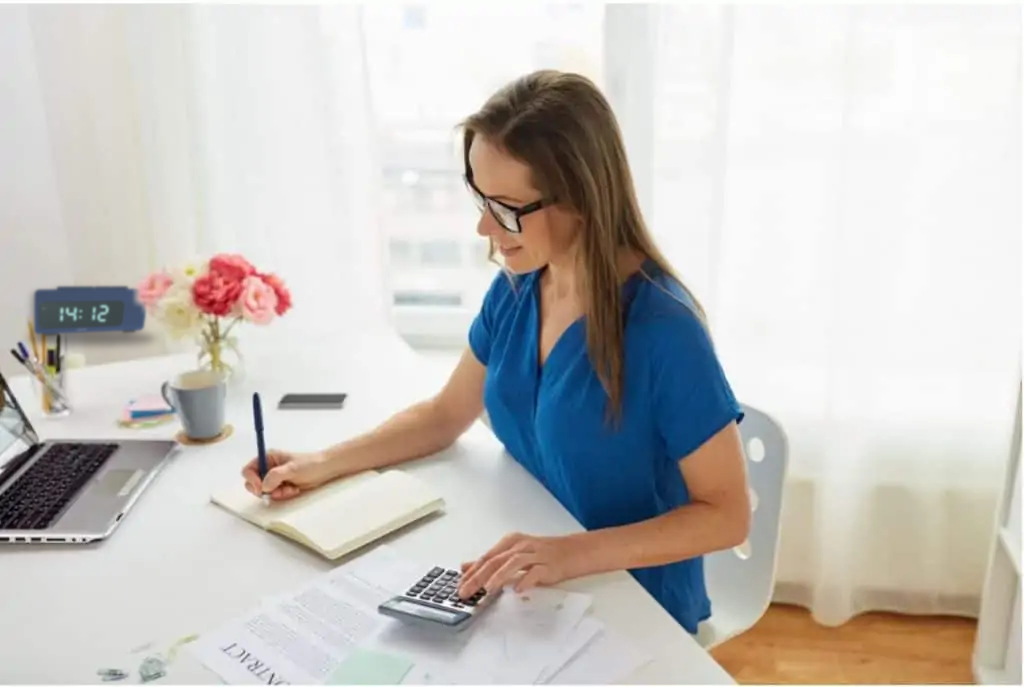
**14:12**
